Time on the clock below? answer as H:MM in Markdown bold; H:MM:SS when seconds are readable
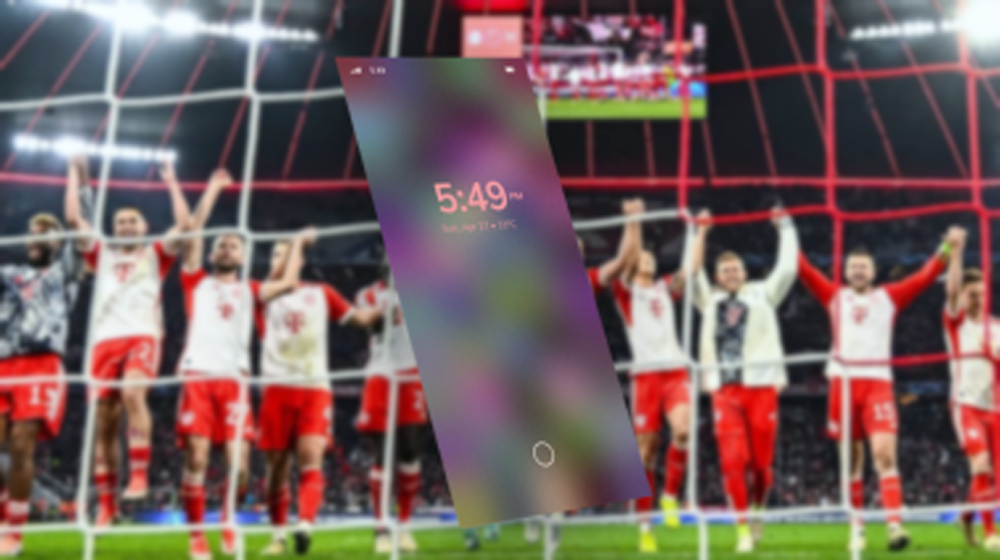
**5:49**
